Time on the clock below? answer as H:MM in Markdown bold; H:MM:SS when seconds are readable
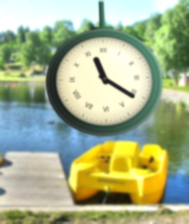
**11:21**
